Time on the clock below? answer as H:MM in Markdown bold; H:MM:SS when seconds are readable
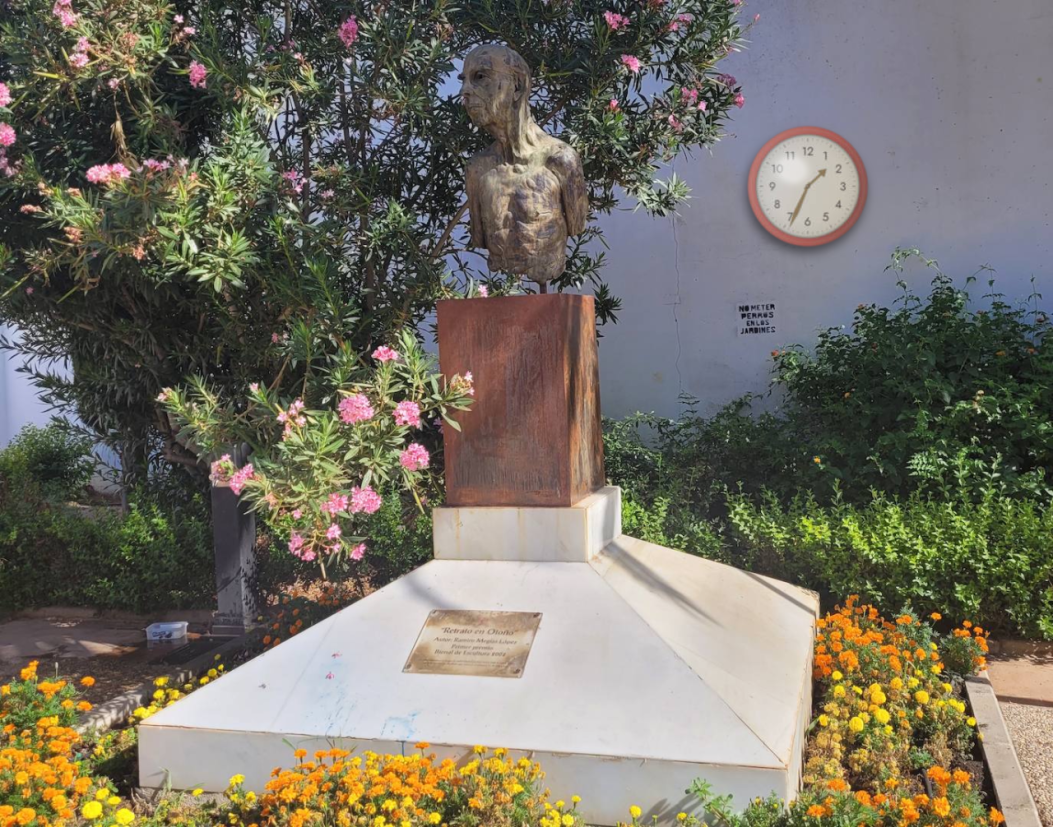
**1:34**
